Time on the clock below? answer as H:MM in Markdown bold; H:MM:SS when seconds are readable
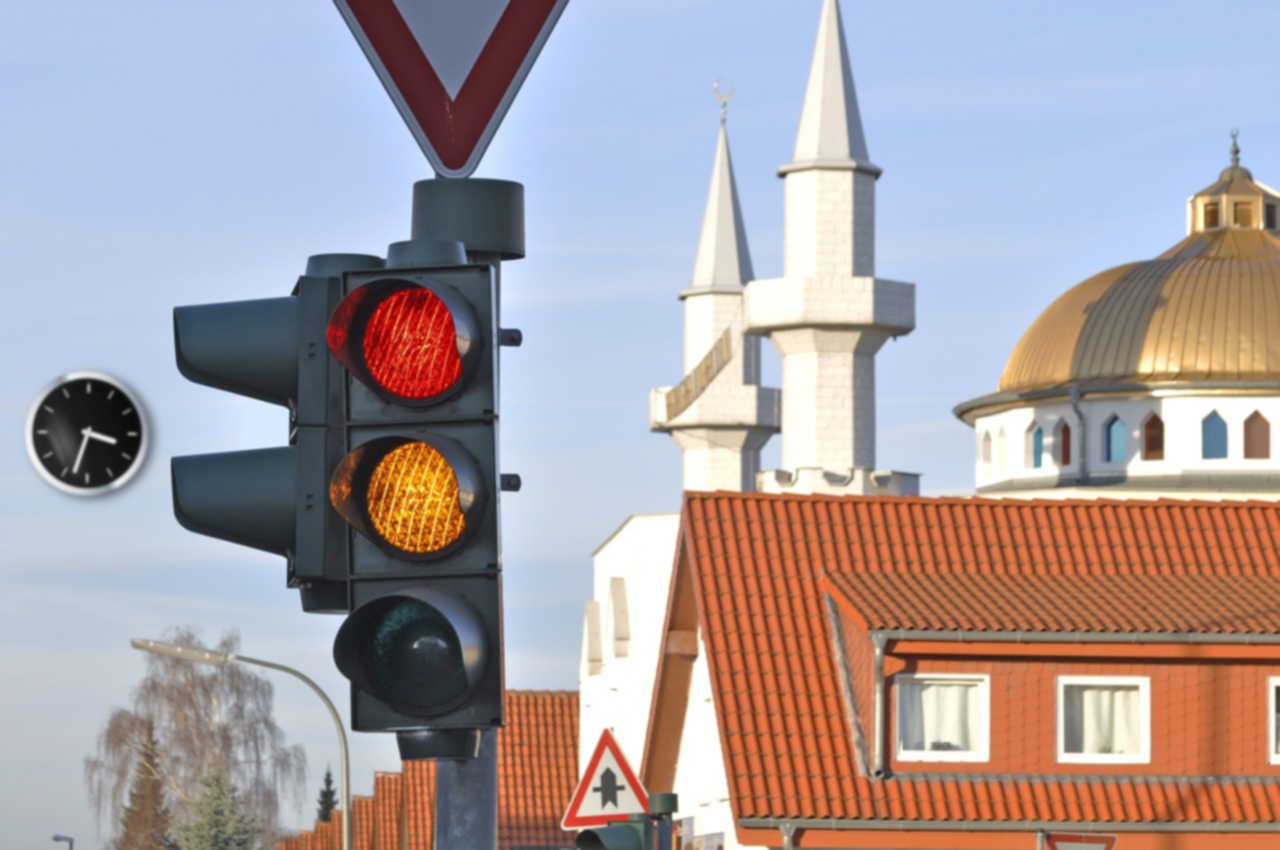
**3:33**
